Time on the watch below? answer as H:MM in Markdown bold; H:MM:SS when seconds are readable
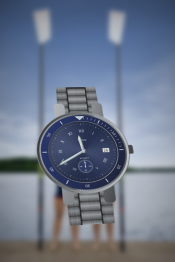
**11:40**
